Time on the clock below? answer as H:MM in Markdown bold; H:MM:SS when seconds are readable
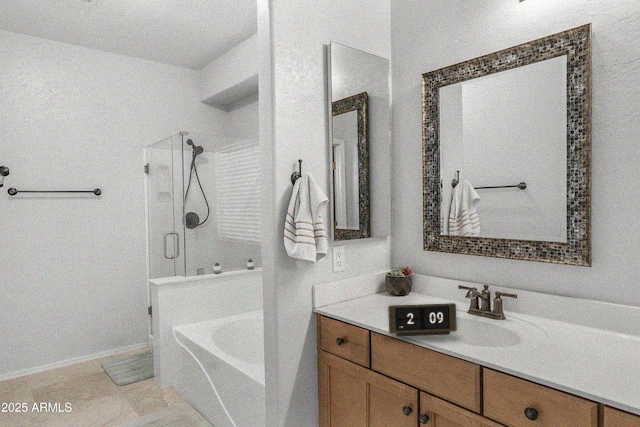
**2:09**
